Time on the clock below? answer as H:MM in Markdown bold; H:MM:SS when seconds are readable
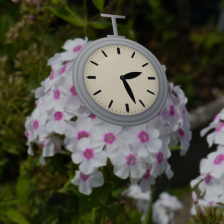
**2:27**
